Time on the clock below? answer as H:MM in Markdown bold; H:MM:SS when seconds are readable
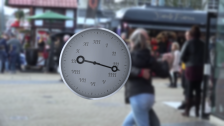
**9:17**
